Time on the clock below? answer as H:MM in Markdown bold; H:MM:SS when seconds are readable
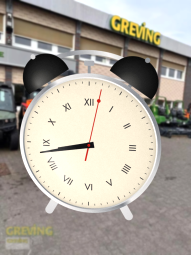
**8:43:02**
